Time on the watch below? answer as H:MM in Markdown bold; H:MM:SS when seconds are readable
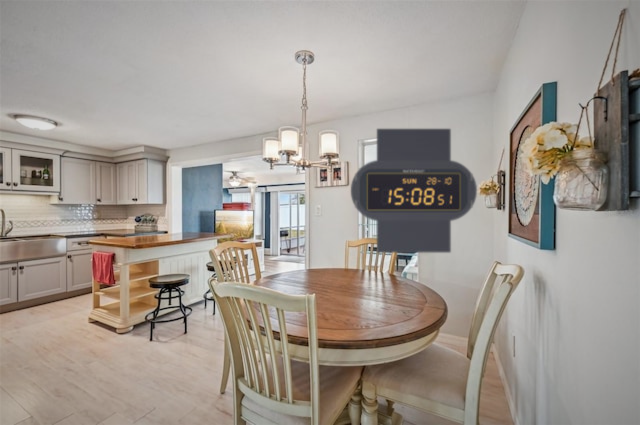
**15:08:51**
